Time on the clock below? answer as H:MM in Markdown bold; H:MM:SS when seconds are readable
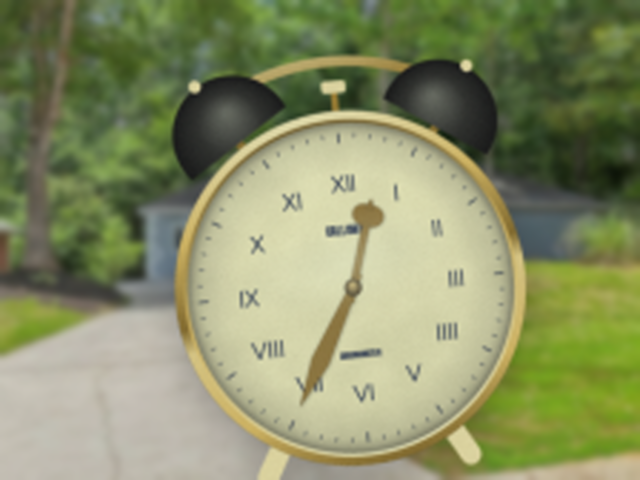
**12:35**
